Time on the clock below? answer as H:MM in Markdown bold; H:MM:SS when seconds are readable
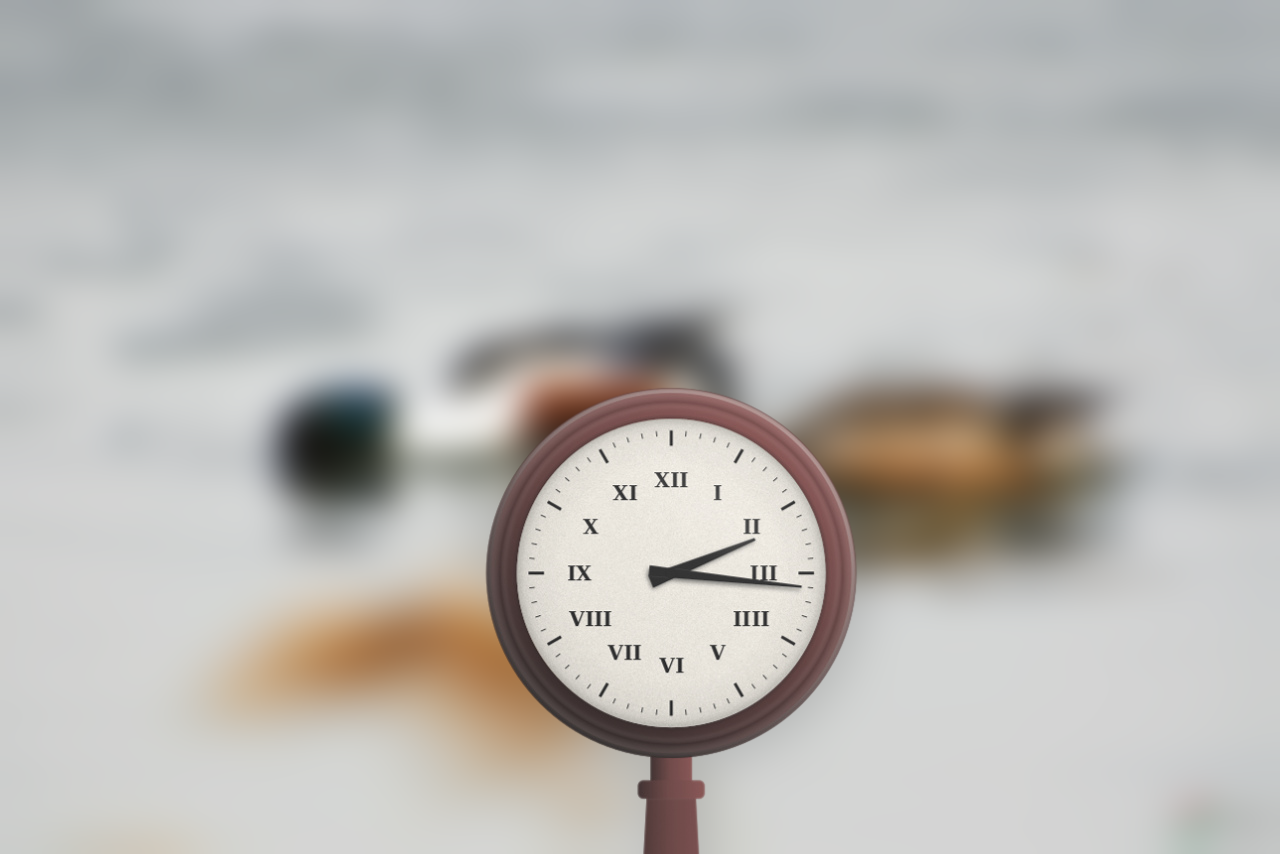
**2:16**
